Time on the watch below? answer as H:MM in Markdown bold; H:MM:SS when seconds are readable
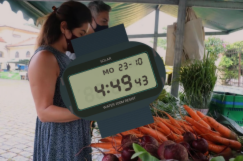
**4:49:43**
